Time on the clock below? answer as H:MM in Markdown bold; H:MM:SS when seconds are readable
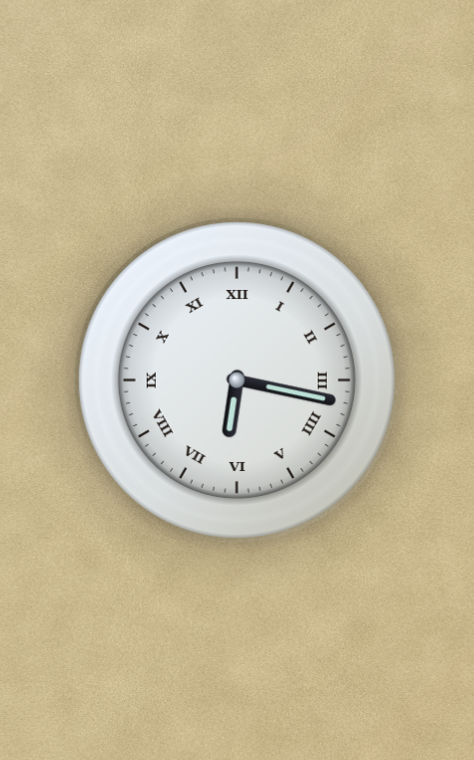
**6:17**
